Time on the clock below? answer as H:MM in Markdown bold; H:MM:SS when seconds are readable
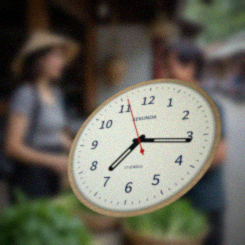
**7:15:56**
